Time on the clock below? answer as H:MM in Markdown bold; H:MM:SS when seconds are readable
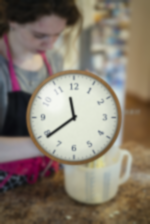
**11:39**
